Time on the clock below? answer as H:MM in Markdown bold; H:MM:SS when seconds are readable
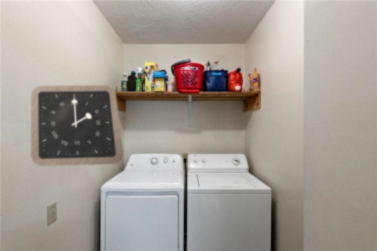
**2:00**
